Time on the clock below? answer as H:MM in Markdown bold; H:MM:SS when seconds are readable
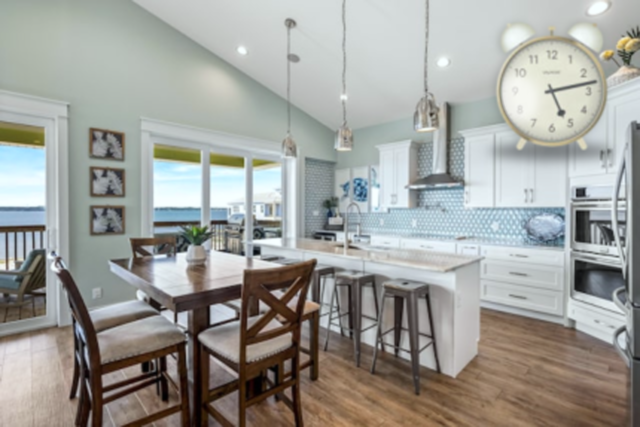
**5:13**
